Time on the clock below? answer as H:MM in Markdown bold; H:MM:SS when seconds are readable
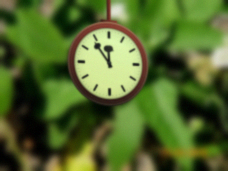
**11:54**
